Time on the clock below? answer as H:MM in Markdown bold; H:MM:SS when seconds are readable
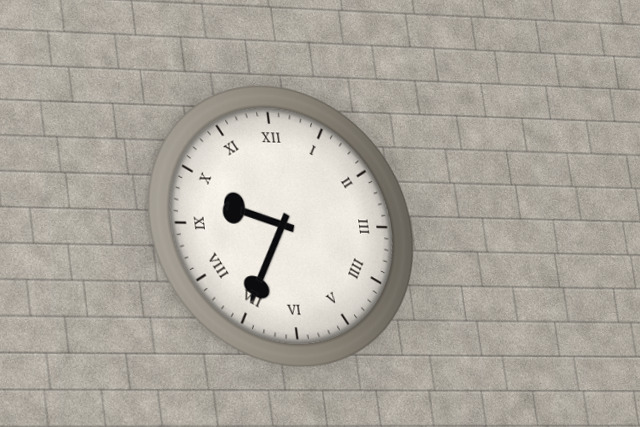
**9:35**
